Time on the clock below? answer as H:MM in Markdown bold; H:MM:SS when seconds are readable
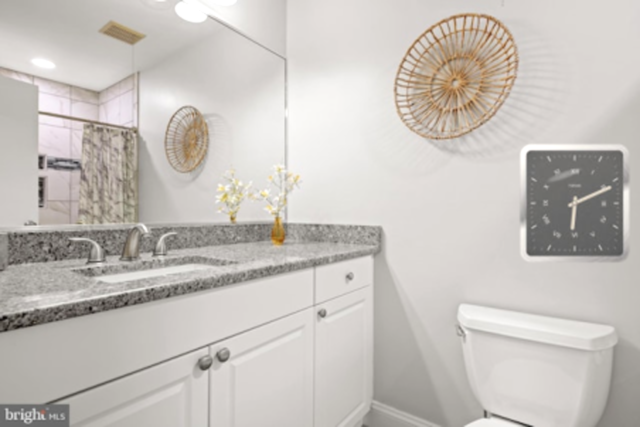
**6:11**
